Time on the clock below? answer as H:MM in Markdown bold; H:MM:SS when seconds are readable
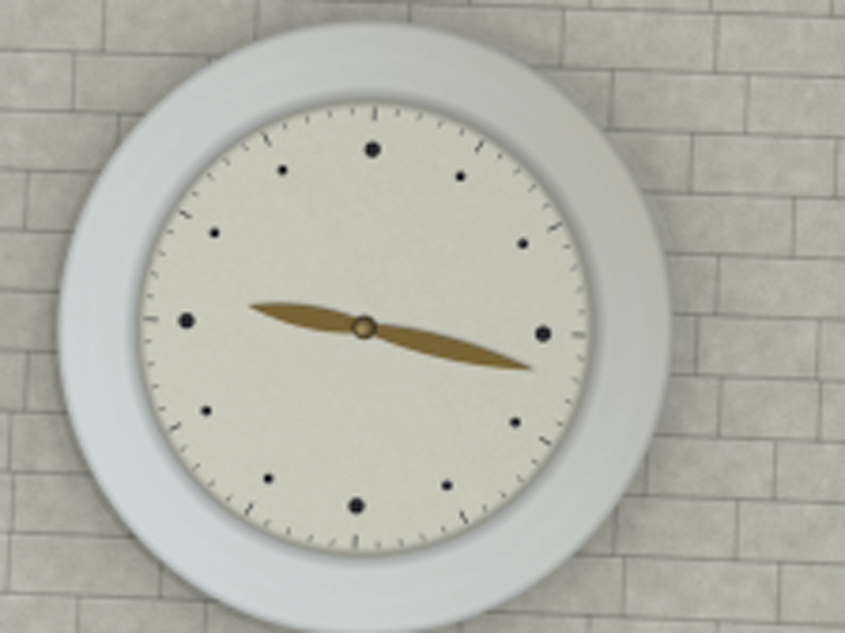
**9:17**
